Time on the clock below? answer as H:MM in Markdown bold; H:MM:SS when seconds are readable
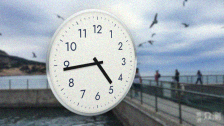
**4:44**
